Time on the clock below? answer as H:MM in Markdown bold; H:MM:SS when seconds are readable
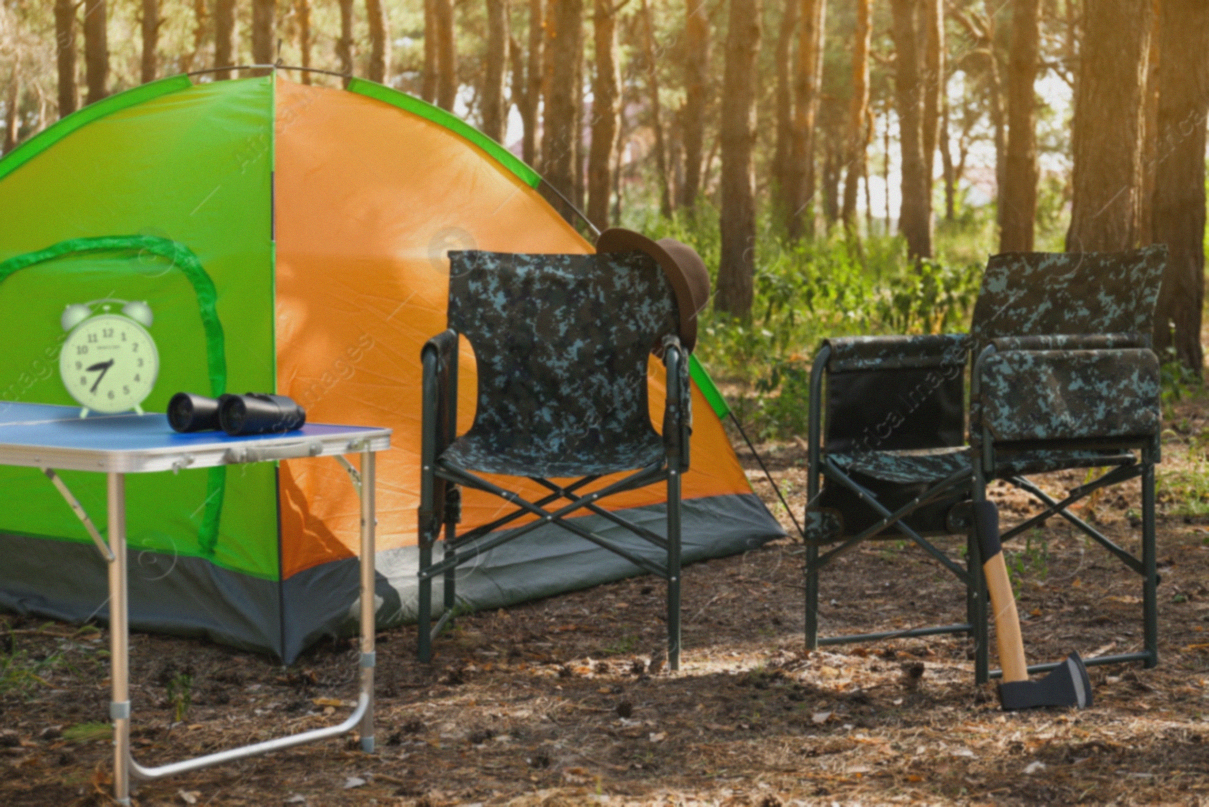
**8:36**
